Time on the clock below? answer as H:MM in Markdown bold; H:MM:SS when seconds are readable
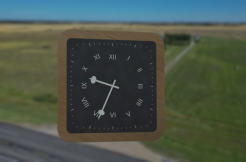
**9:34**
